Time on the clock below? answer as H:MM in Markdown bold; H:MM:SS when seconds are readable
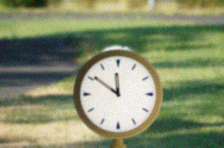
**11:51**
